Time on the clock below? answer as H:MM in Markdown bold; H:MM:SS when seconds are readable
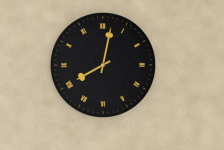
**8:02**
